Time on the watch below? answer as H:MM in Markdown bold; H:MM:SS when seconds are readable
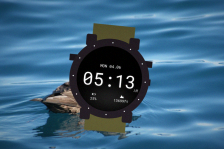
**5:13**
